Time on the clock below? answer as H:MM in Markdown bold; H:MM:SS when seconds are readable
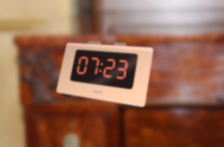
**7:23**
